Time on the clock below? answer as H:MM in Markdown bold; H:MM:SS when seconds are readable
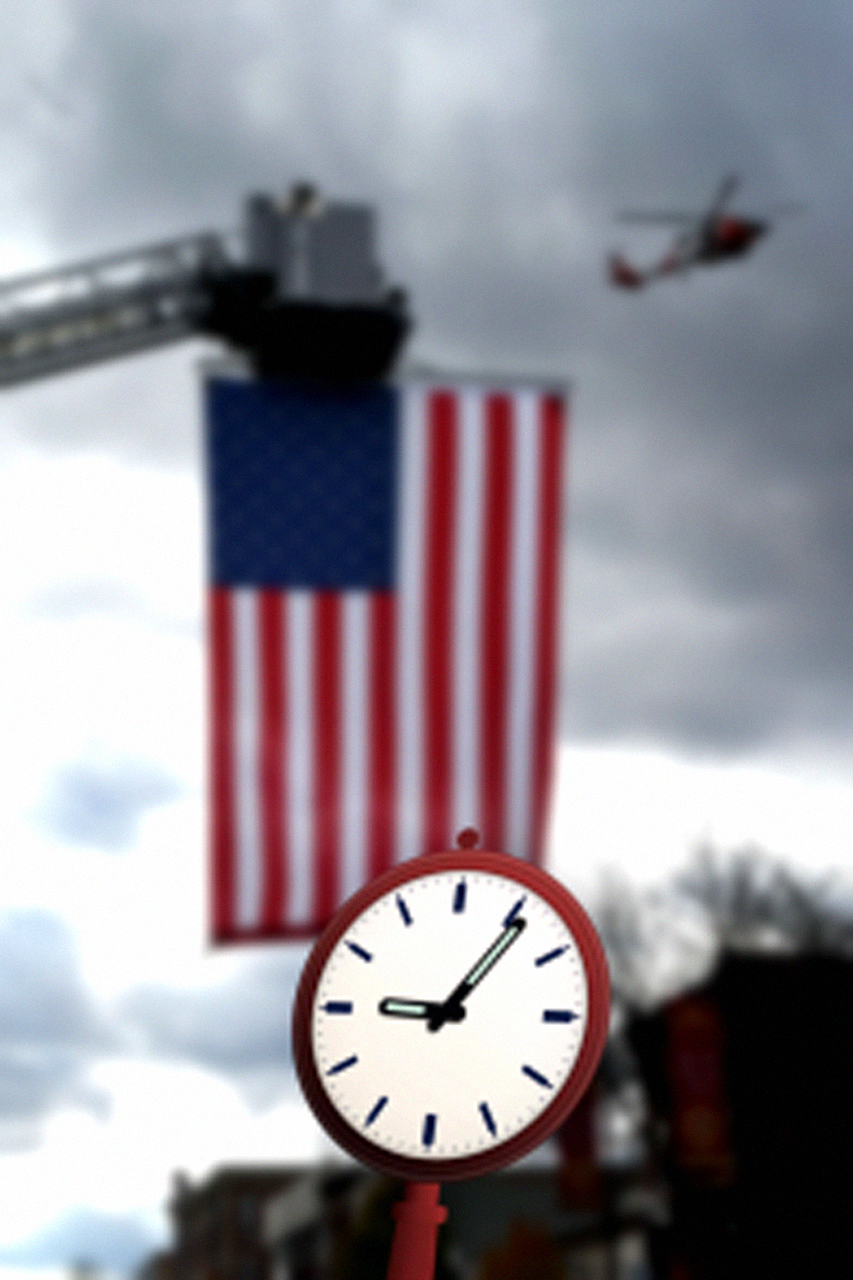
**9:06**
